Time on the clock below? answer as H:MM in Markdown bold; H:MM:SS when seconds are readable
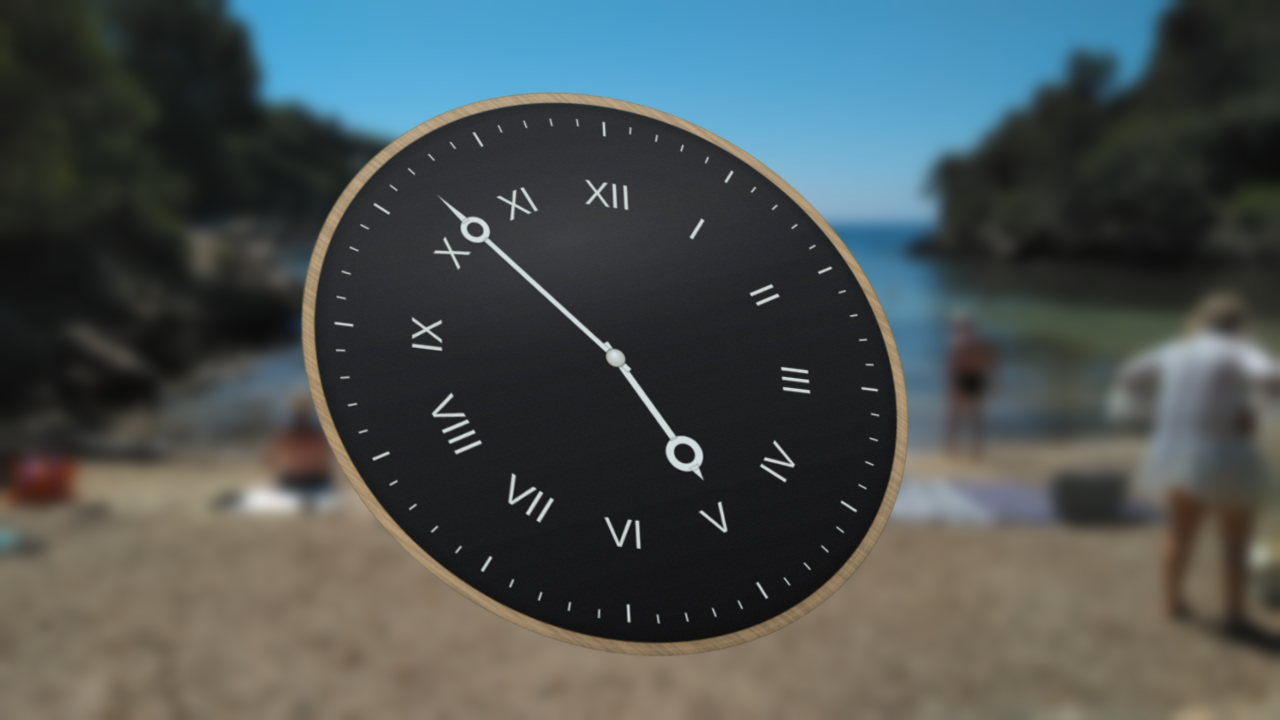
**4:52**
